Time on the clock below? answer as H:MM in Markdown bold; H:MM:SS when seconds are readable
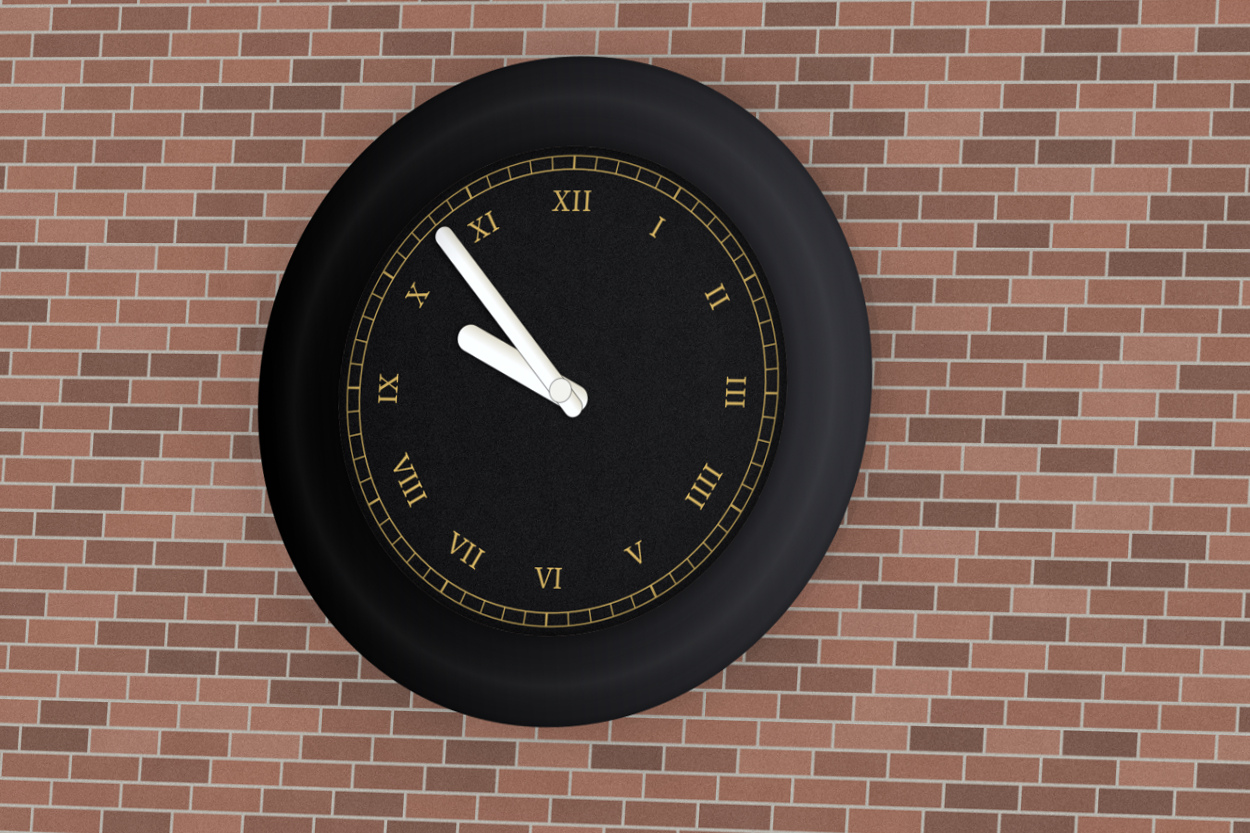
**9:53**
